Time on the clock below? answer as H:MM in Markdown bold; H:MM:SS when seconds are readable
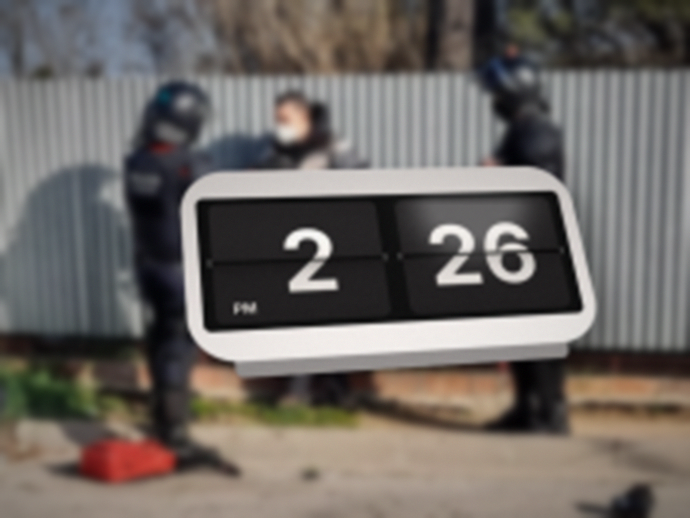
**2:26**
